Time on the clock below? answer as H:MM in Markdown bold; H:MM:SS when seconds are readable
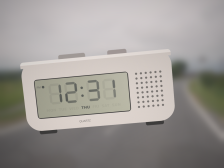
**12:31**
